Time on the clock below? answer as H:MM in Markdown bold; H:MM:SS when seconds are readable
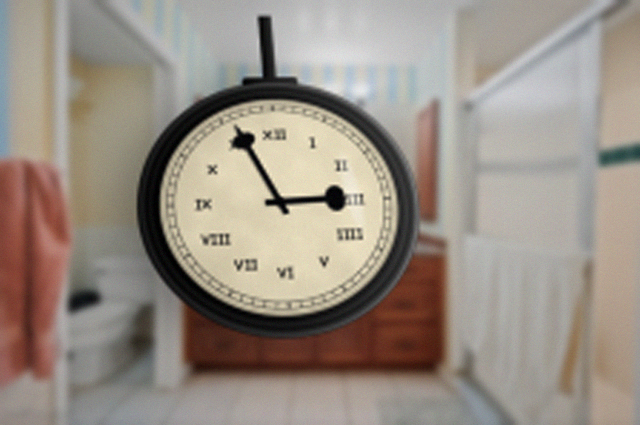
**2:56**
